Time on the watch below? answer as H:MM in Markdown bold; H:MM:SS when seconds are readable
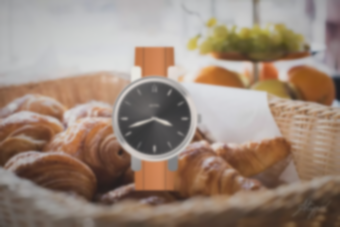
**3:42**
